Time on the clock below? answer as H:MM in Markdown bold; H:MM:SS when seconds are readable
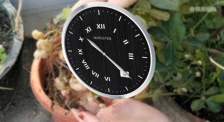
**10:22**
